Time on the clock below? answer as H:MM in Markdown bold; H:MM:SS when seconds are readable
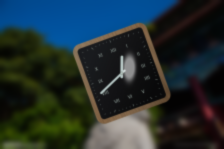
**12:41**
